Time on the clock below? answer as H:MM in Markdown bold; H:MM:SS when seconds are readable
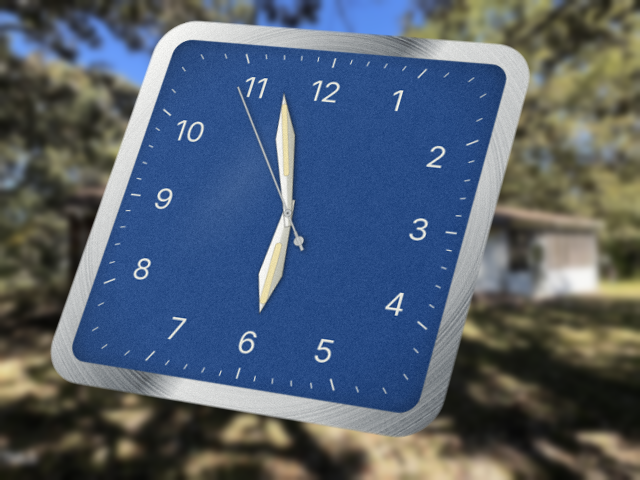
**5:56:54**
